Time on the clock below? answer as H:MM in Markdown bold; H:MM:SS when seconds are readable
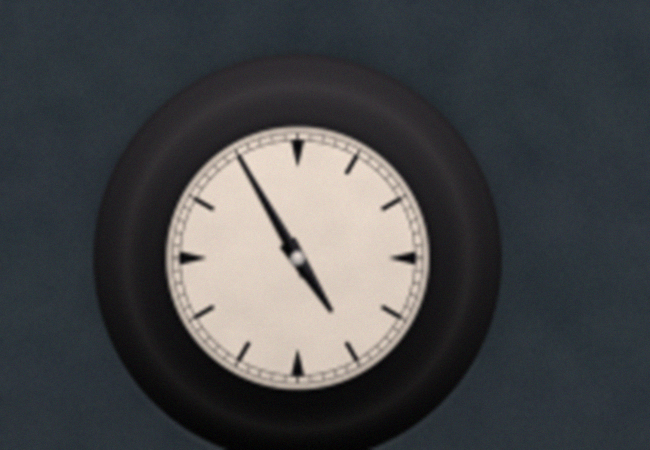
**4:55**
